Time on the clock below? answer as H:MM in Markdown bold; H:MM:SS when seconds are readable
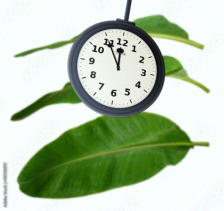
**11:55**
